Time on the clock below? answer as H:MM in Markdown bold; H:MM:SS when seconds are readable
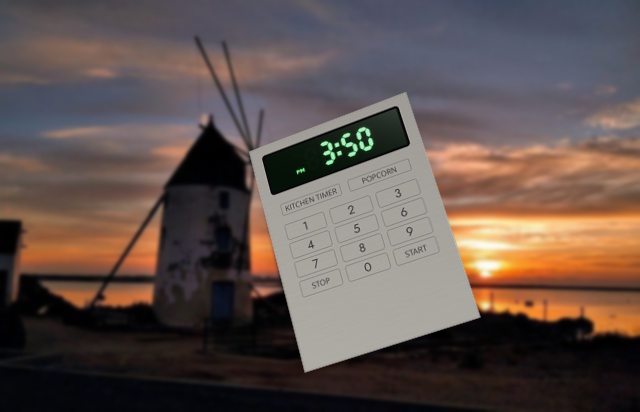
**3:50**
